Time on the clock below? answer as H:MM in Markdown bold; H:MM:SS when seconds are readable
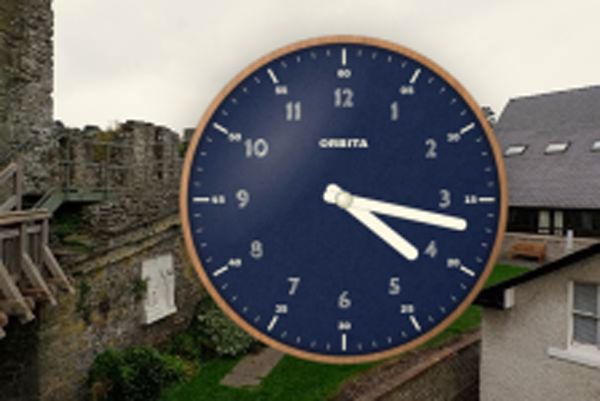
**4:17**
